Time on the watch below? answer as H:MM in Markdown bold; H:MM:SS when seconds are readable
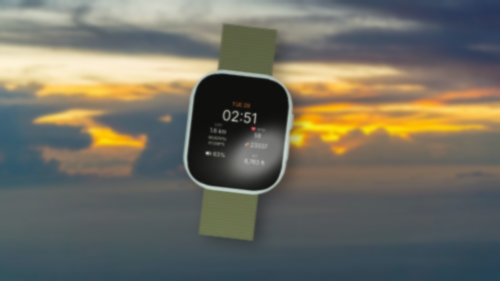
**2:51**
